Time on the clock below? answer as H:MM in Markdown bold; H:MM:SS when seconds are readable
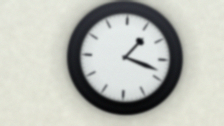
**1:18**
